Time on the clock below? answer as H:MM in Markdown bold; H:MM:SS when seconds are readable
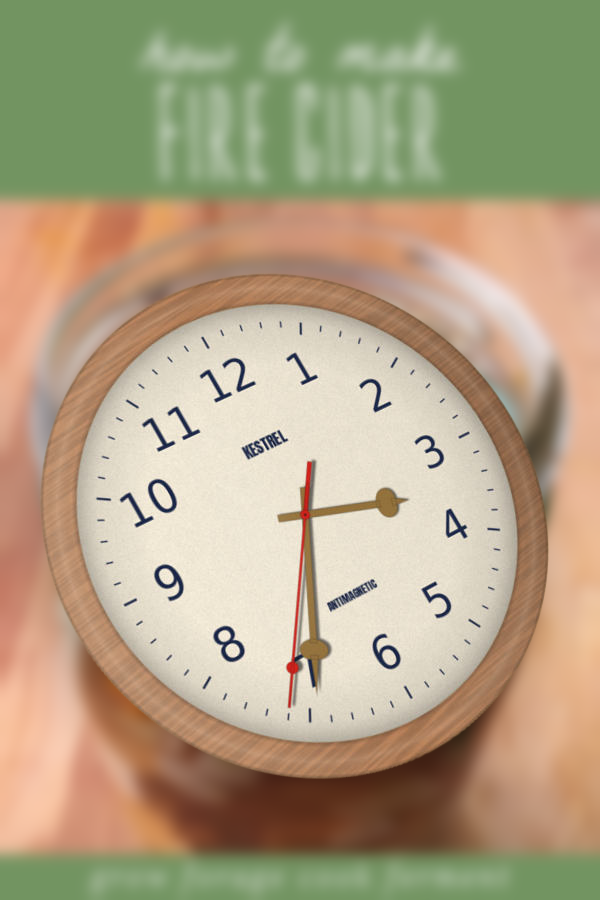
**3:34:36**
